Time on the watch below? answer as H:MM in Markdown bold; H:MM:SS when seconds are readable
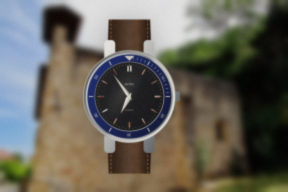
**6:54**
